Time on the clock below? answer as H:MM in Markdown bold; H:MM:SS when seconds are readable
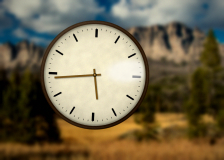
**5:44**
